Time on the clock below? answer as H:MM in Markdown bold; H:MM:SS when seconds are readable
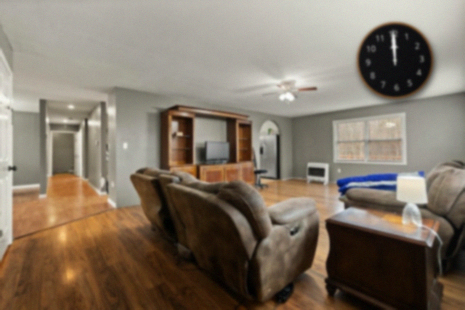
**12:00**
